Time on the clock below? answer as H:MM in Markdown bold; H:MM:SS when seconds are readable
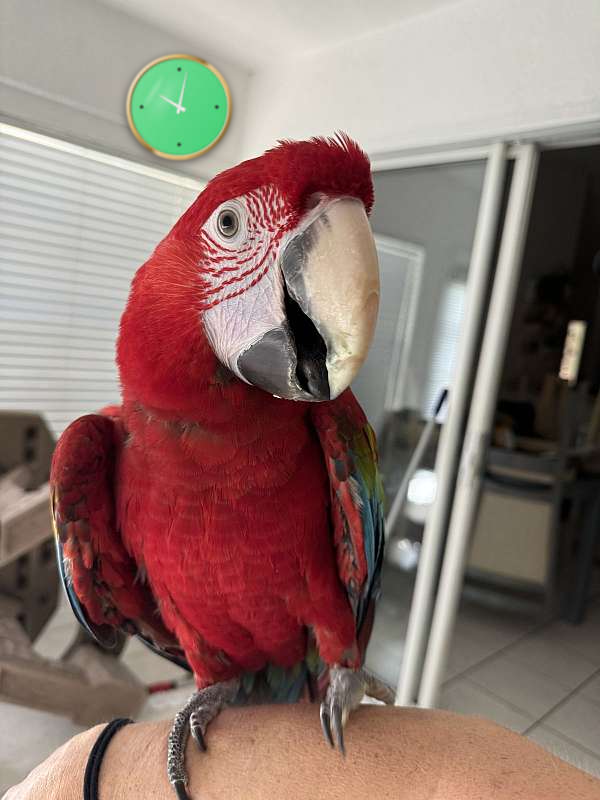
**10:02**
